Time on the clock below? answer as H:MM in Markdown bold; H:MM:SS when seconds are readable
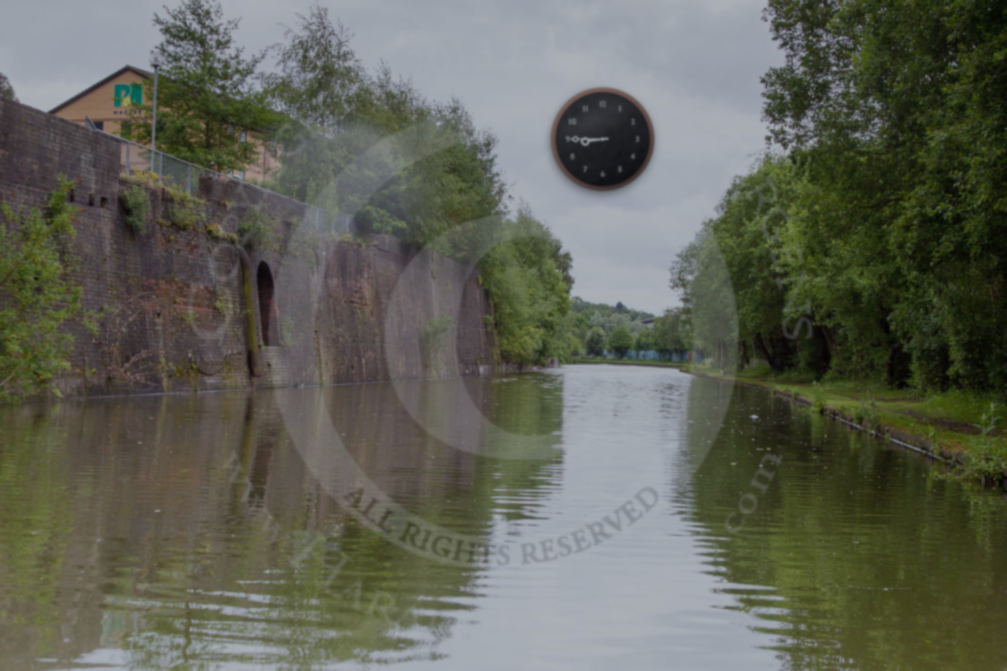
**8:45**
